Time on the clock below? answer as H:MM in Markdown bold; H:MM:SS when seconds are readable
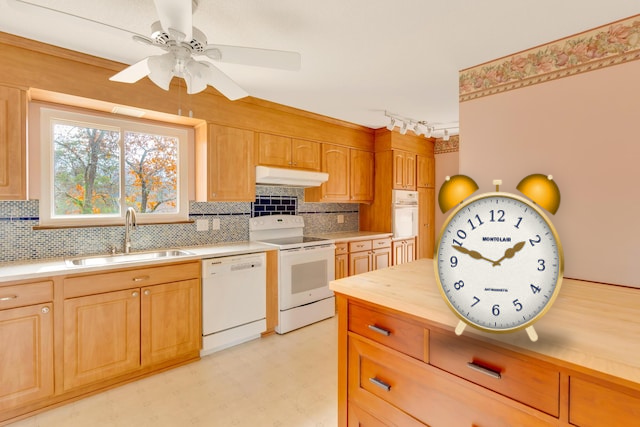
**1:48**
